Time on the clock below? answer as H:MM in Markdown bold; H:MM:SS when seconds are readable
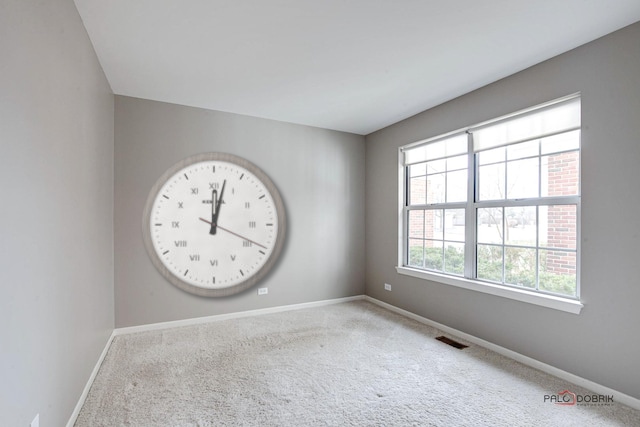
**12:02:19**
